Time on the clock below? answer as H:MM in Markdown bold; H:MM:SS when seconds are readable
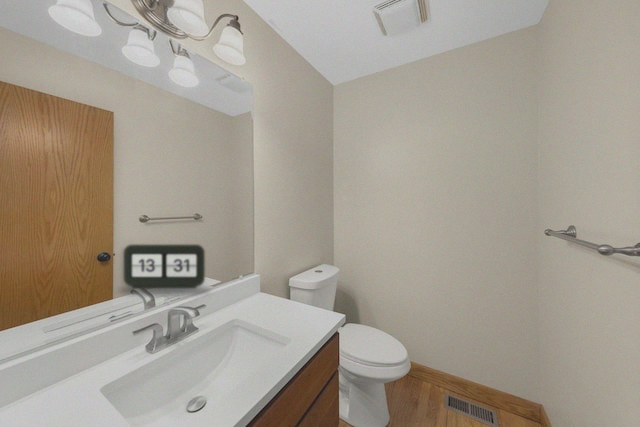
**13:31**
